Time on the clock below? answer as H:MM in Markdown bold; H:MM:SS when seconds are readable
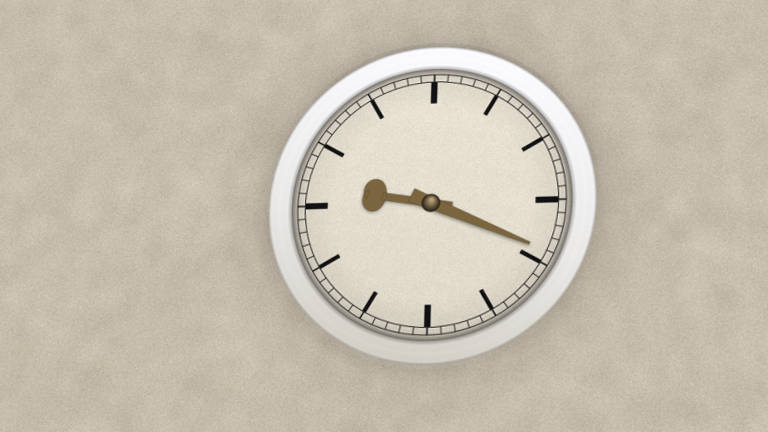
**9:19**
